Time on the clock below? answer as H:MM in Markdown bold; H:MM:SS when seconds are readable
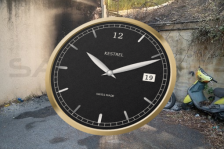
**10:11**
